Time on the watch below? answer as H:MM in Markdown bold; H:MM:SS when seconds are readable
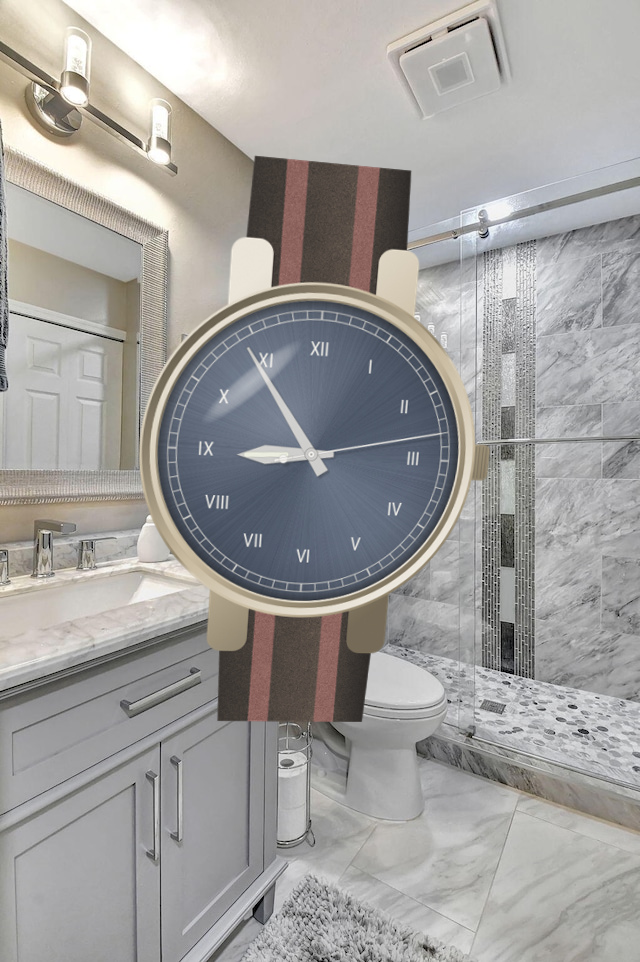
**8:54:13**
